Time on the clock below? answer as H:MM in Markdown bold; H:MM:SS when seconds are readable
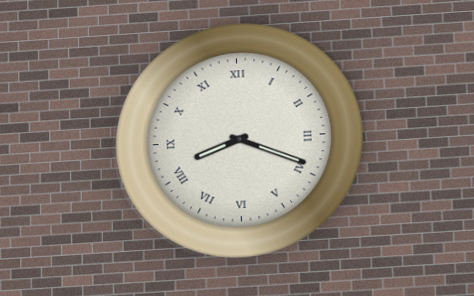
**8:19**
